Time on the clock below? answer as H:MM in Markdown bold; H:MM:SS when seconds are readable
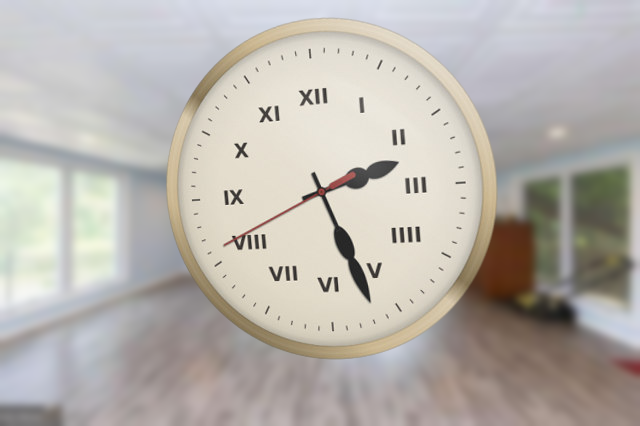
**2:26:41**
